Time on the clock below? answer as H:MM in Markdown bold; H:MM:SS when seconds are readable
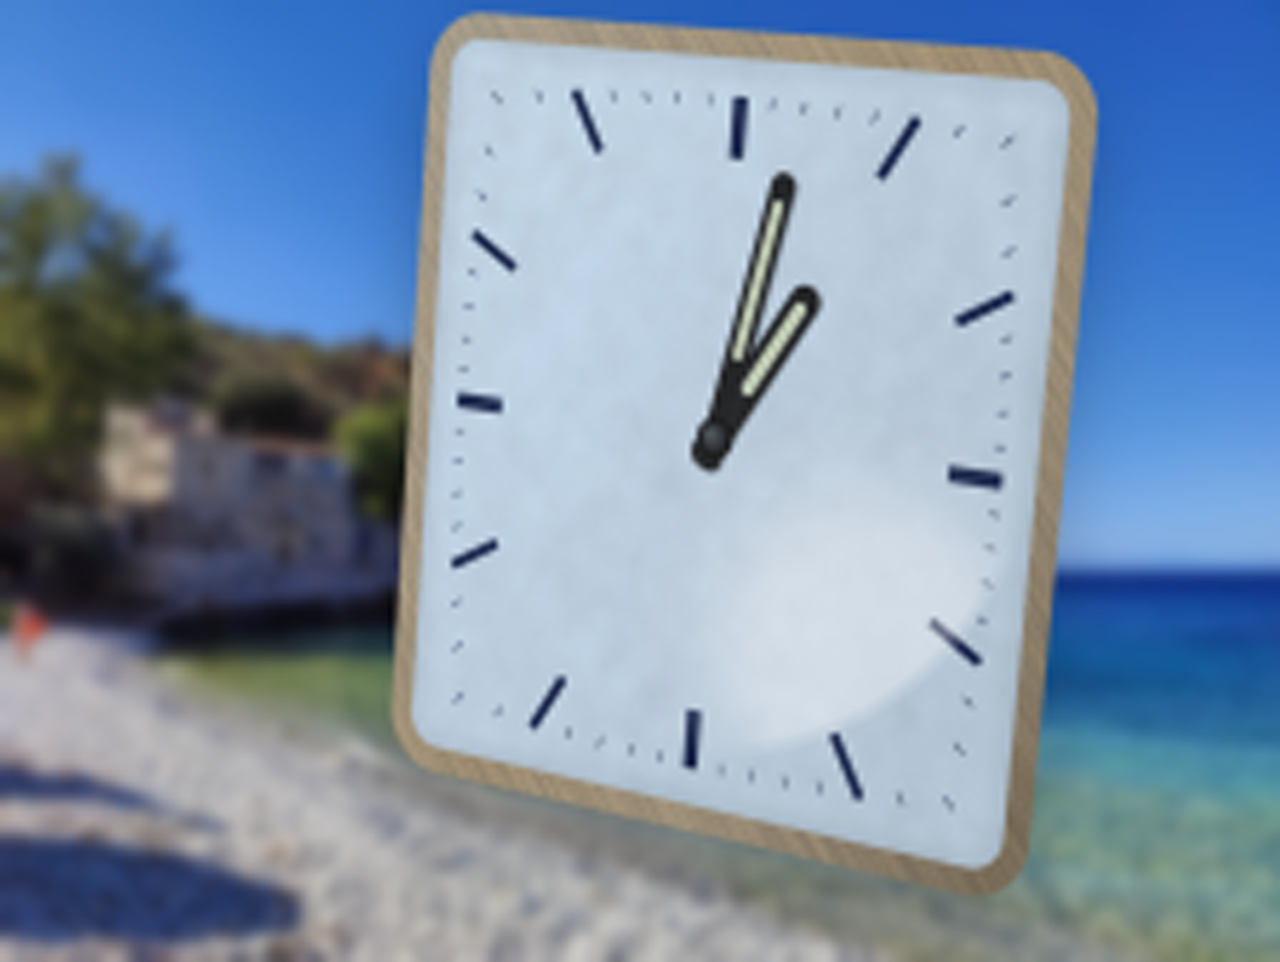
**1:02**
